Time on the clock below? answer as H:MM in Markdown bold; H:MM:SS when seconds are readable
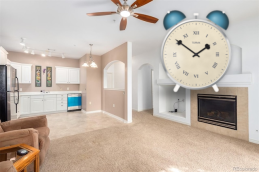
**1:51**
